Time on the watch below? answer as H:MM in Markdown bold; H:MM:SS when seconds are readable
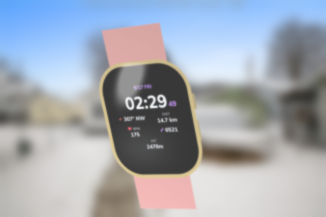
**2:29**
